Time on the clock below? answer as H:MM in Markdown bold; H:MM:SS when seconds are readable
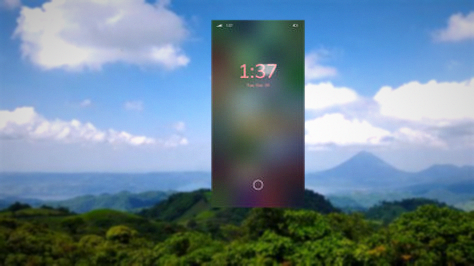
**1:37**
